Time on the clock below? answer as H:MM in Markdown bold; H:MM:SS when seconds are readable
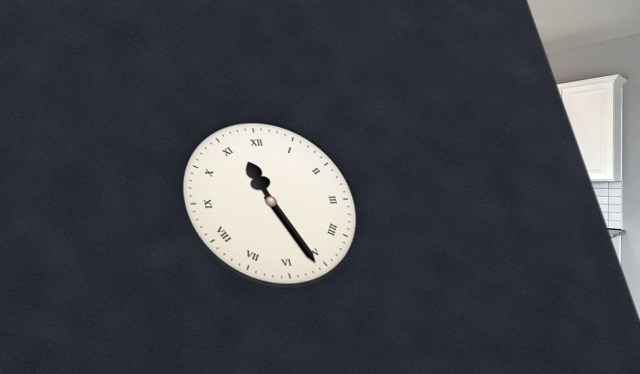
**11:26**
